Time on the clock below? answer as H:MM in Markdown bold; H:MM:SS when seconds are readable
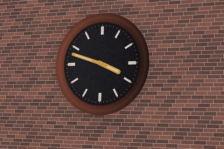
**3:48**
